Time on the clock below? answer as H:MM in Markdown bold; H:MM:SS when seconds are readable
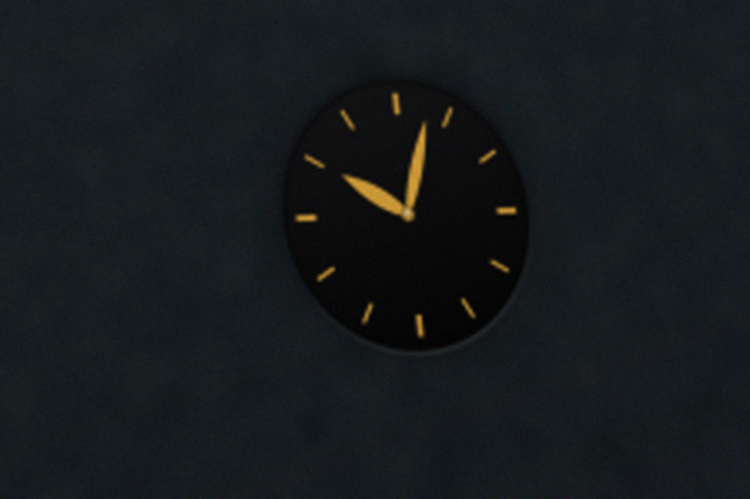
**10:03**
